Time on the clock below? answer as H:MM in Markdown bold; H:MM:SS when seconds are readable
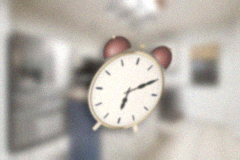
**6:10**
